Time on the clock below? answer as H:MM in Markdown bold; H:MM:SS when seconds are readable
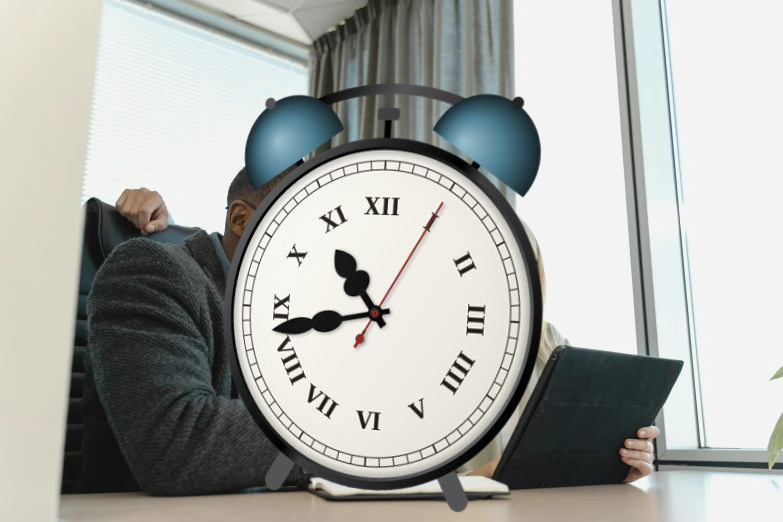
**10:43:05**
